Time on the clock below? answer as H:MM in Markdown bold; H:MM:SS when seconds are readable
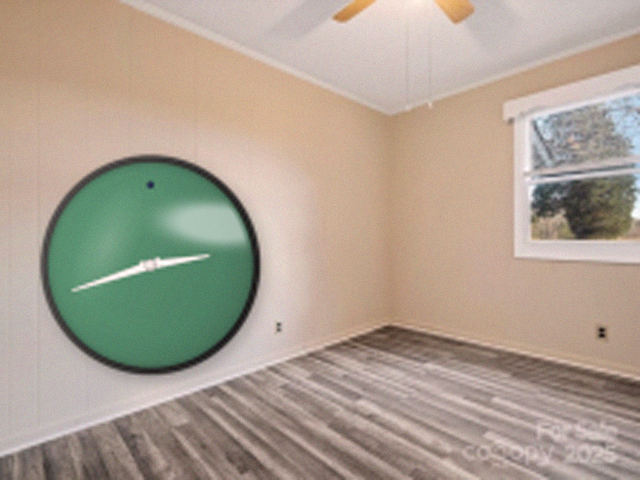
**2:42**
